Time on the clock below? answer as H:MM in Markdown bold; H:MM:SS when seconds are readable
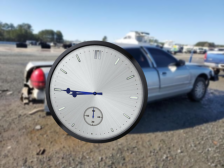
**8:45**
